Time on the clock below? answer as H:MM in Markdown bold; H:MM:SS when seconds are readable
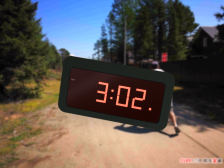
**3:02**
